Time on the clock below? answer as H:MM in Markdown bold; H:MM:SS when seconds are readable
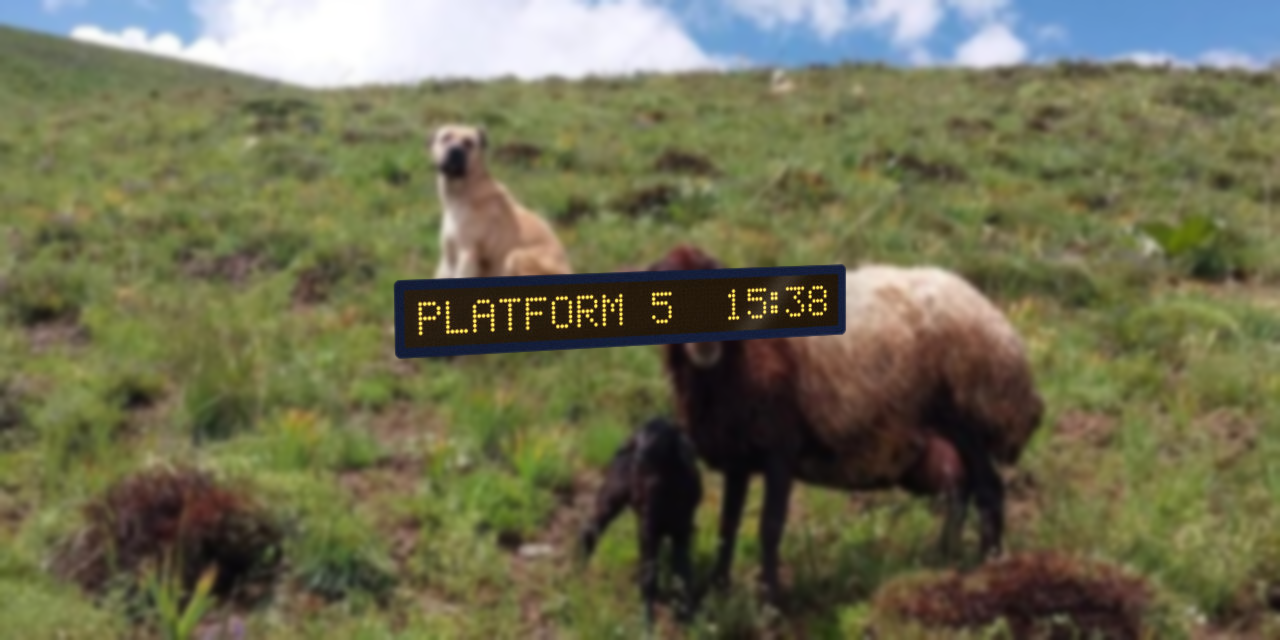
**15:38**
